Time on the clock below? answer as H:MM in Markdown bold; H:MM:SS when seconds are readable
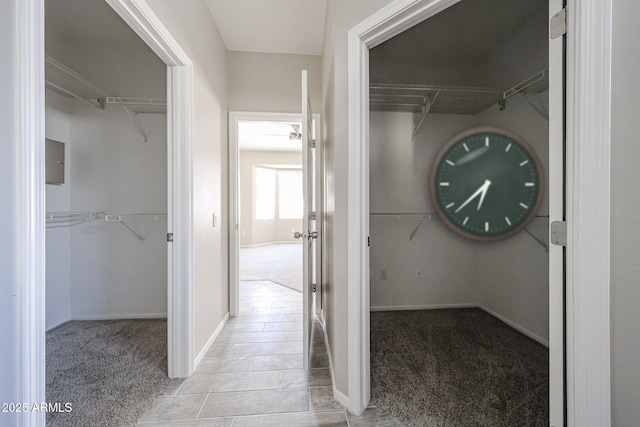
**6:38**
